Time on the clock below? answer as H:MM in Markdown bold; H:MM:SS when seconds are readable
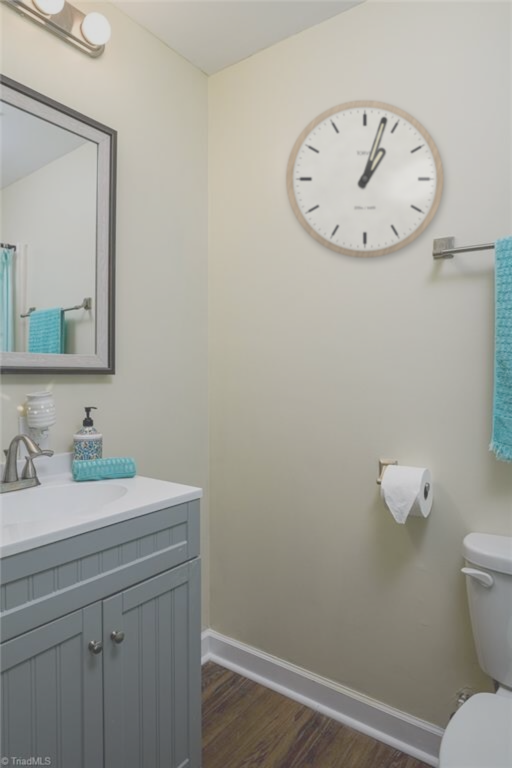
**1:03**
